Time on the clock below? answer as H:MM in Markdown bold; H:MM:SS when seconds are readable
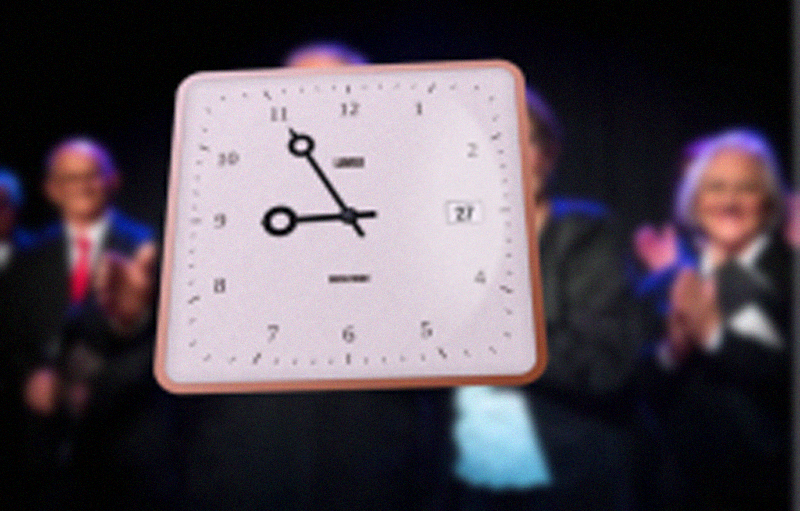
**8:55**
